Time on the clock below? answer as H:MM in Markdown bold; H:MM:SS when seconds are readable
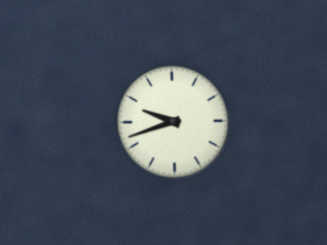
**9:42**
